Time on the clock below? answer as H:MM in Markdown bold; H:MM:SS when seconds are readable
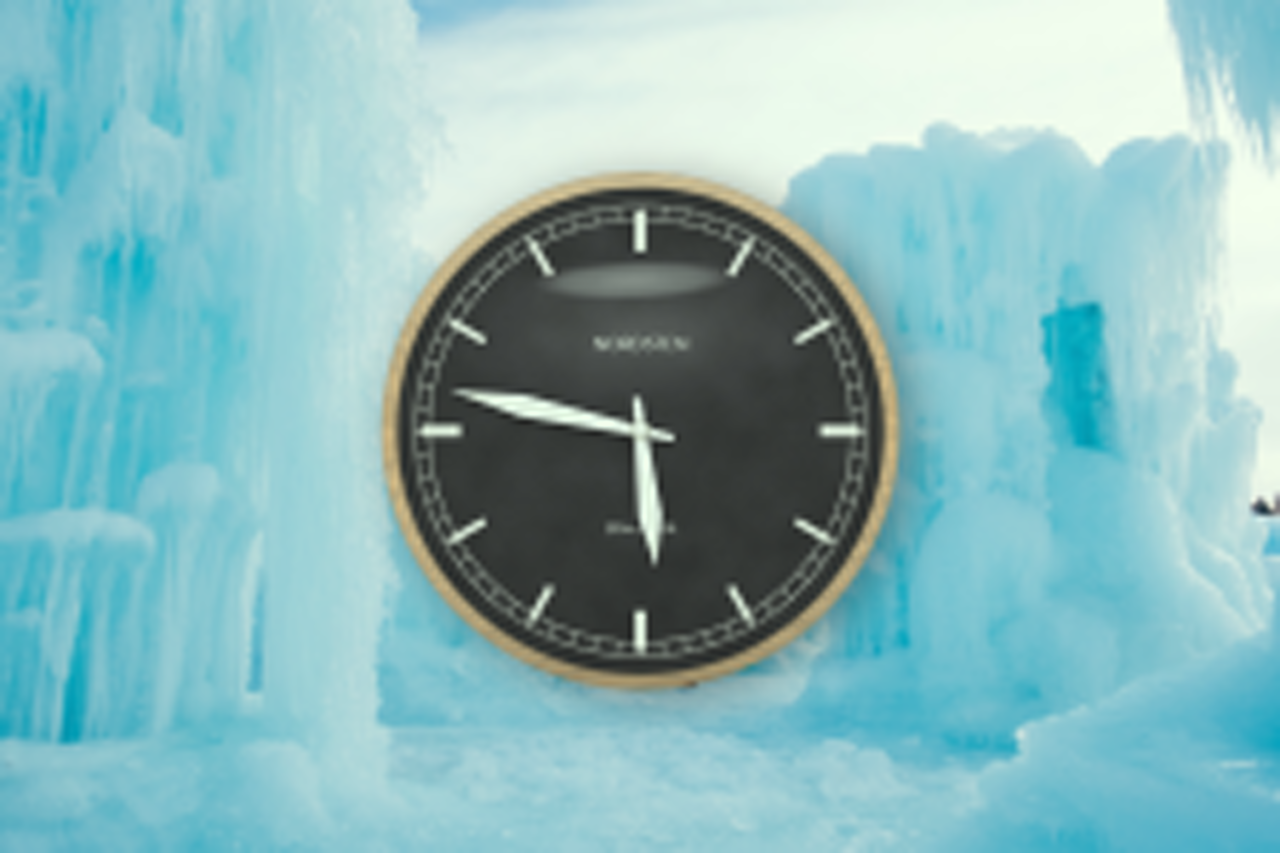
**5:47**
